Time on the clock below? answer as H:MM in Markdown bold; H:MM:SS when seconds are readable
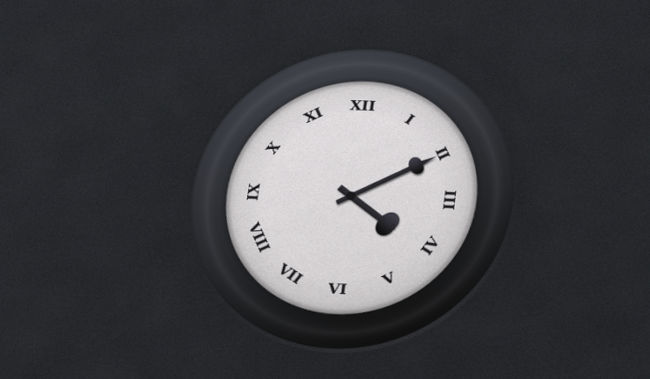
**4:10**
